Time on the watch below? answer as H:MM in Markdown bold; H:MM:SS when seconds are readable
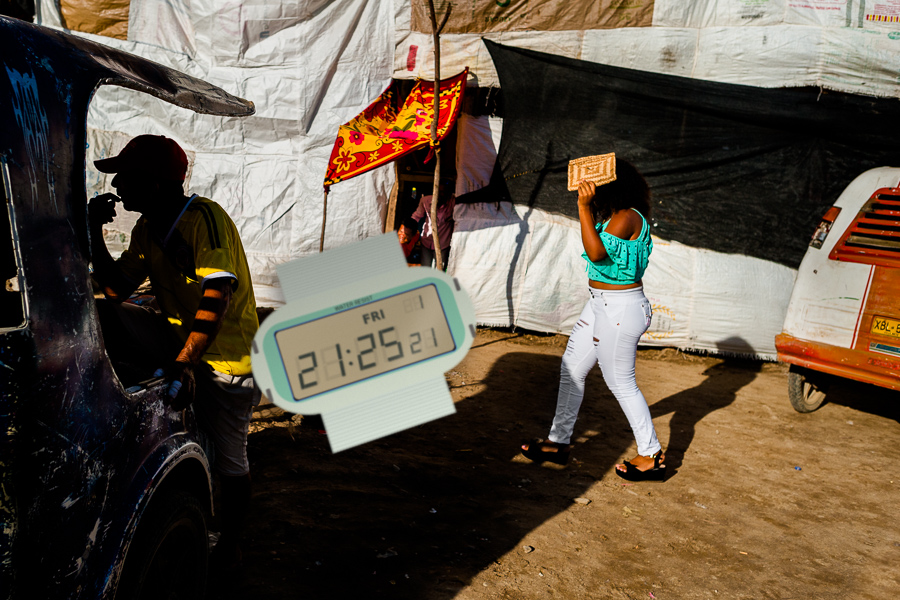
**21:25:21**
